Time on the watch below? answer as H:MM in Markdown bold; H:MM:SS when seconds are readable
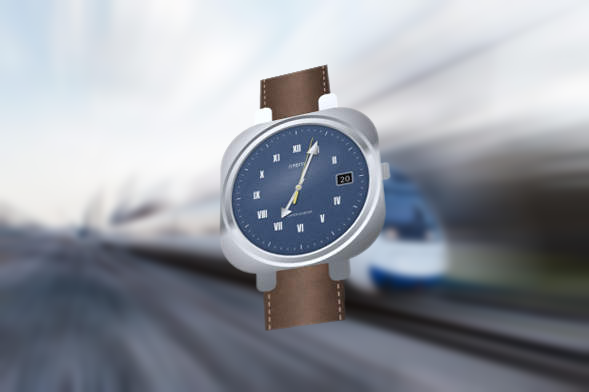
**7:04:03**
